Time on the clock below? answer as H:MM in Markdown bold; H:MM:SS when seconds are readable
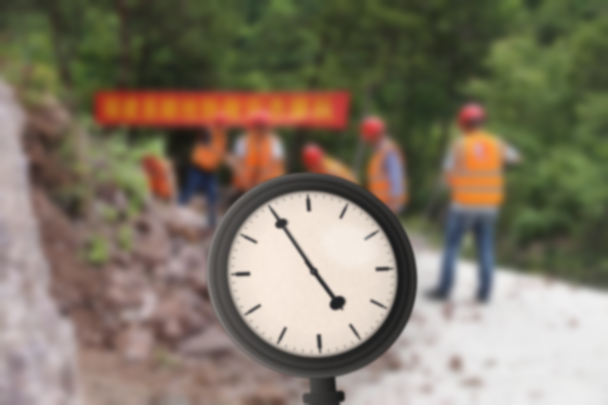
**4:55**
